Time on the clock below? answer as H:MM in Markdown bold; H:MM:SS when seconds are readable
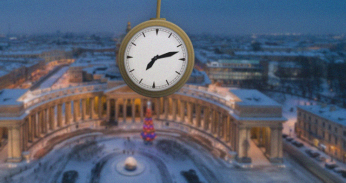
**7:12**
